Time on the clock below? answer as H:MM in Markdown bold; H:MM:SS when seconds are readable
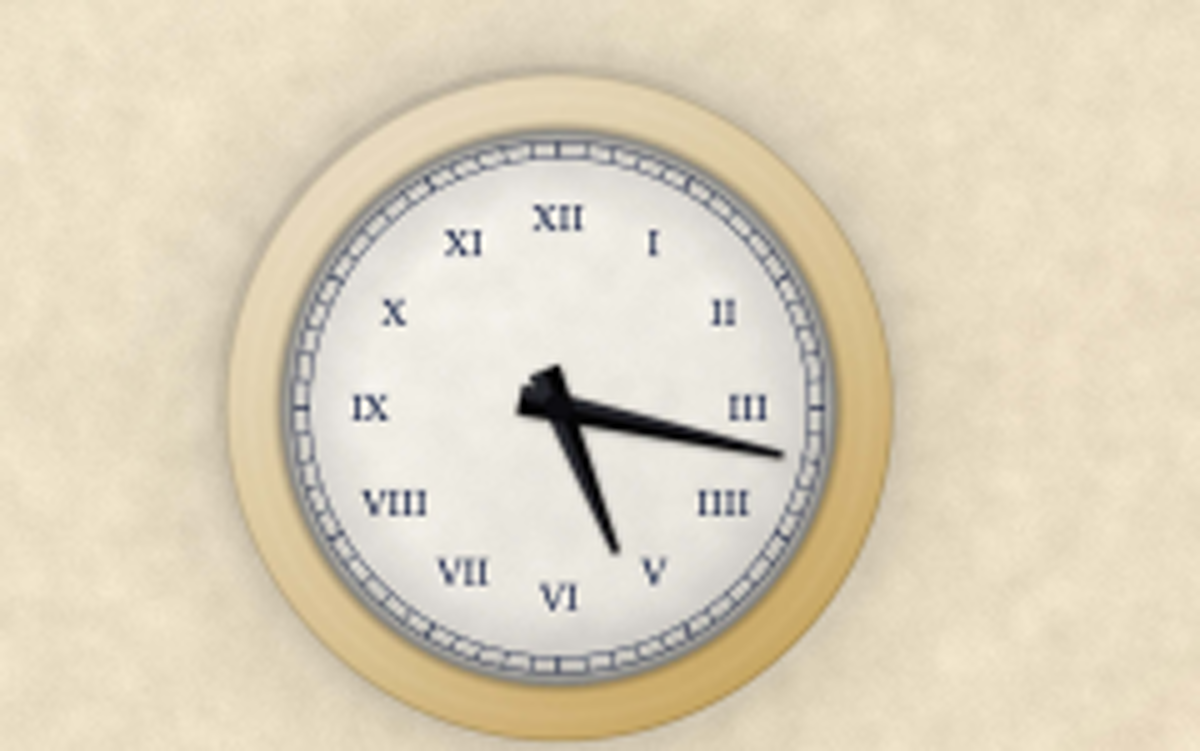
**5:17**
